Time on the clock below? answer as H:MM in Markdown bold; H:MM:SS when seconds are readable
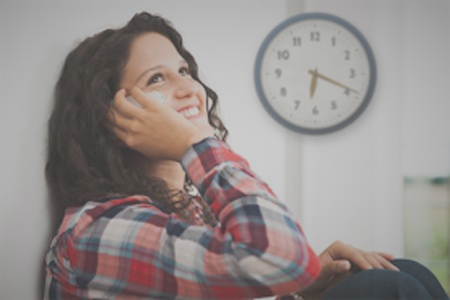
**6:19**
